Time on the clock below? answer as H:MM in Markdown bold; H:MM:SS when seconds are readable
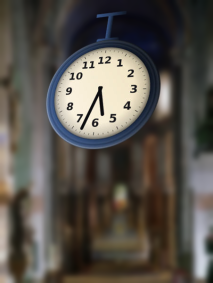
**5:33**
